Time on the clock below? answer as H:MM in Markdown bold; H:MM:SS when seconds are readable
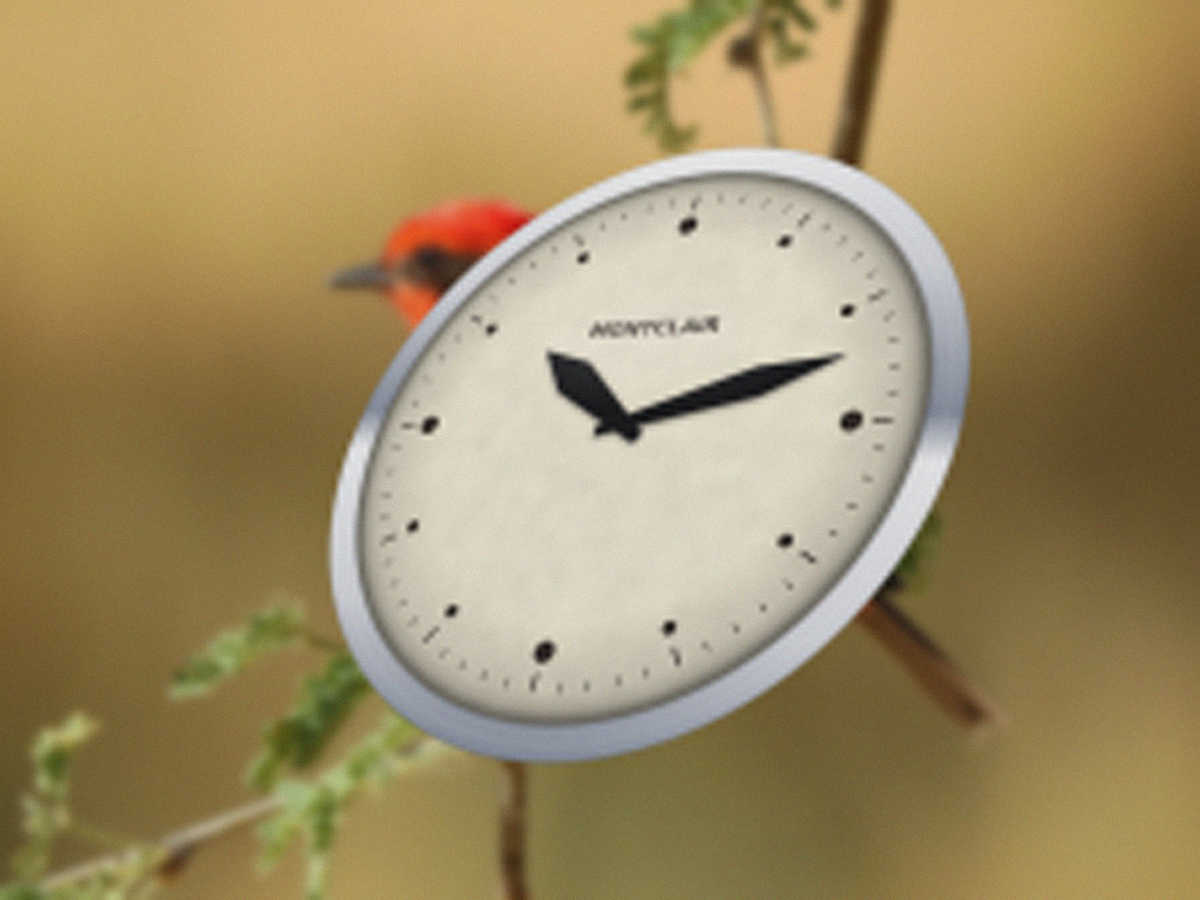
**10:12**
